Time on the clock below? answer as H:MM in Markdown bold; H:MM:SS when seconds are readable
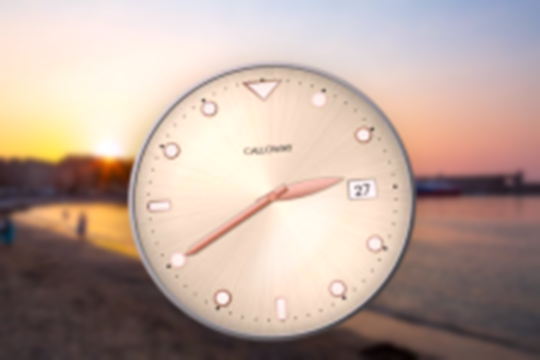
**2:40**
